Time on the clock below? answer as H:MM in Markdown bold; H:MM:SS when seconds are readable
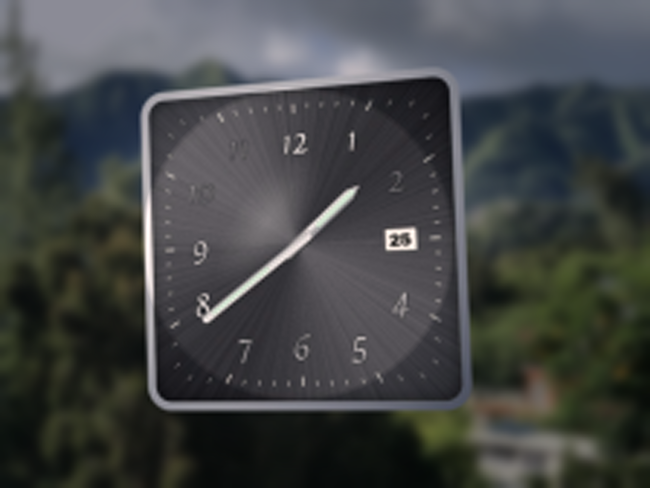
**1:39**
